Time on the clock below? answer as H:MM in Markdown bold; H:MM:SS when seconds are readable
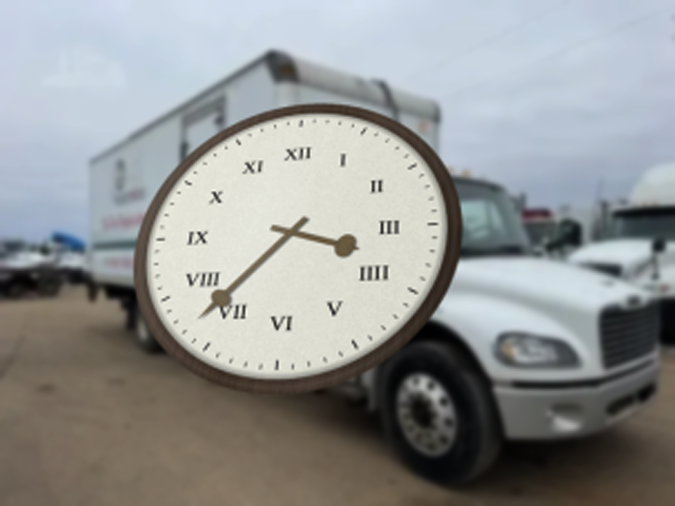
**3:37**
